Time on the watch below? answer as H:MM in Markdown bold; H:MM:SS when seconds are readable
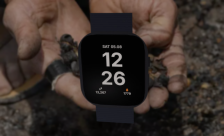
**12:26**
